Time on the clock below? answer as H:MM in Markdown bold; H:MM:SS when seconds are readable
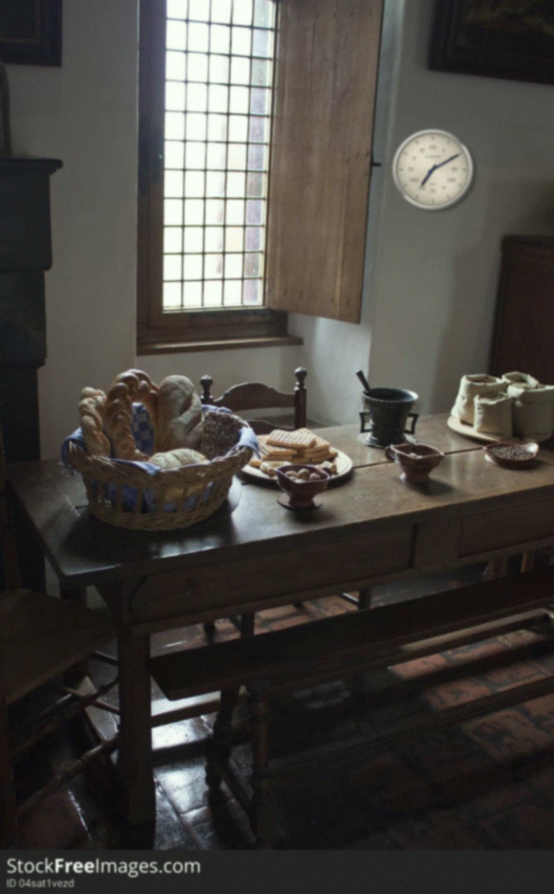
**7:10**
